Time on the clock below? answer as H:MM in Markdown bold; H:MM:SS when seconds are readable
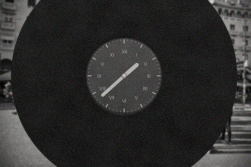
**1:38**
